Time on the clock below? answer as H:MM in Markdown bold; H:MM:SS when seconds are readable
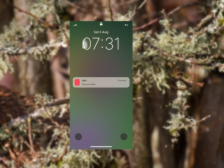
**7:31**
